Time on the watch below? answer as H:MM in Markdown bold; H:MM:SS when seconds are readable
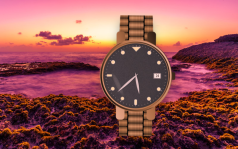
**5:38**
